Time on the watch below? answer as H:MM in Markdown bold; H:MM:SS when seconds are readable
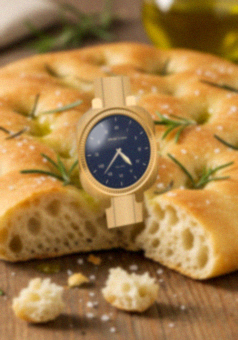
**4:37**
